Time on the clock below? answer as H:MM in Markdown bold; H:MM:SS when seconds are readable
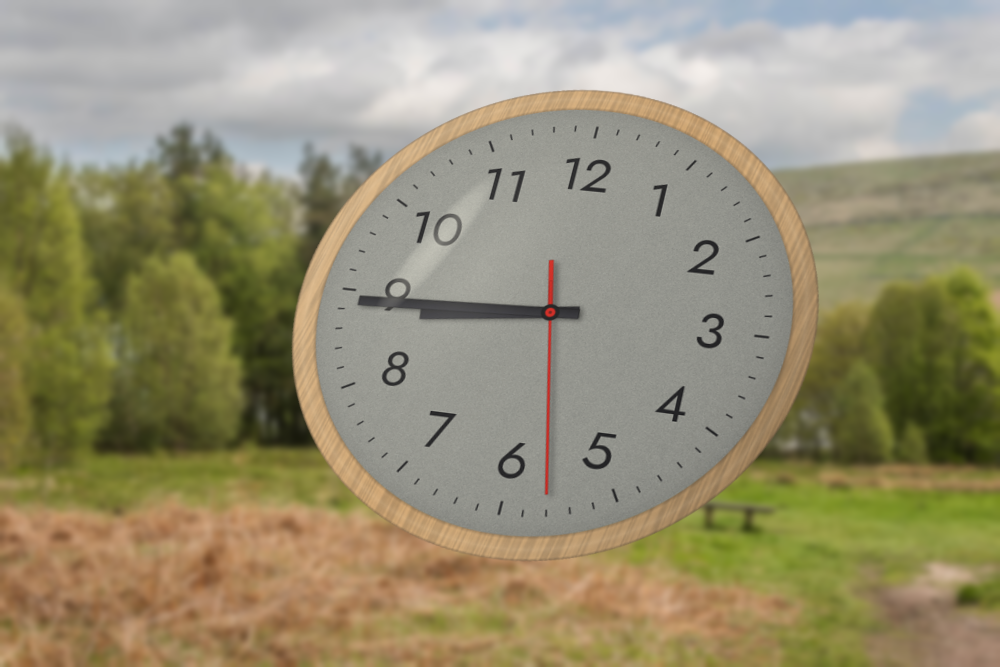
**8:44:28**
